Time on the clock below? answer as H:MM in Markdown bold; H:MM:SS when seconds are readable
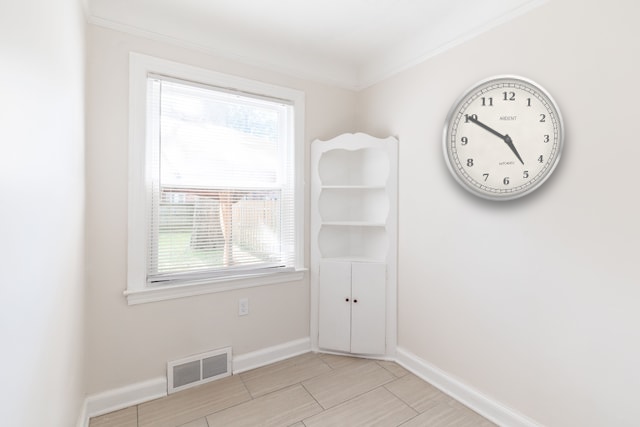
**4:50**
